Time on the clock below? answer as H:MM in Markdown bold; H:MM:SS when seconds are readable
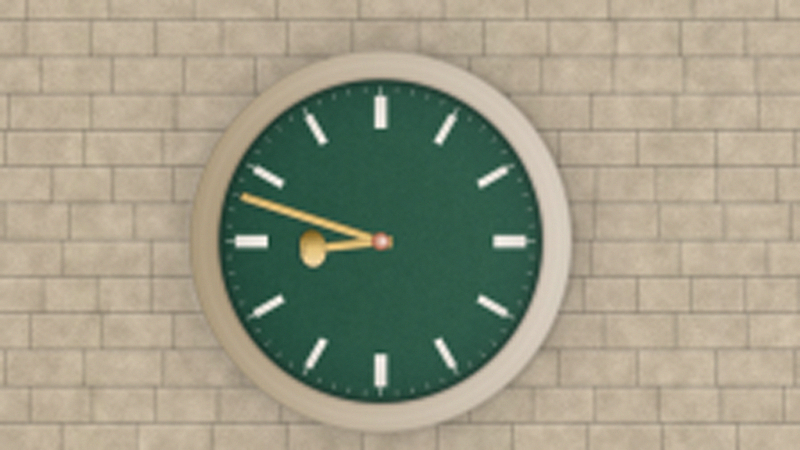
**8:48**
